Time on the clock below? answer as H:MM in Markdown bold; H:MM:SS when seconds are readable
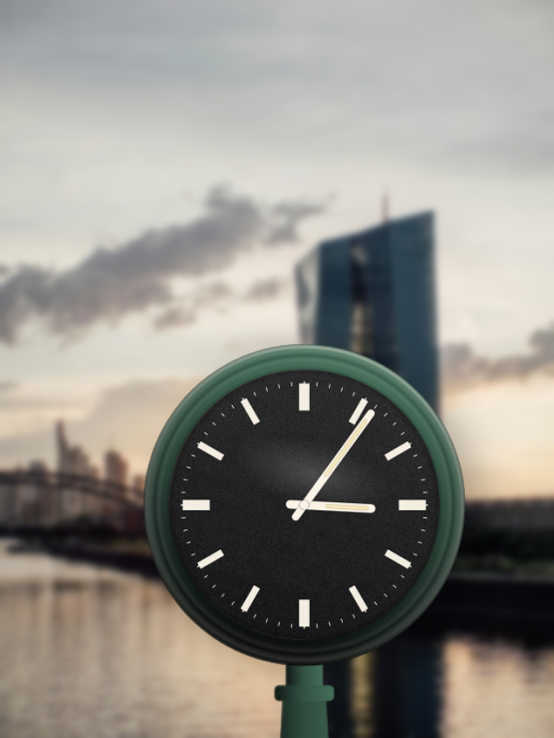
**3:06**
